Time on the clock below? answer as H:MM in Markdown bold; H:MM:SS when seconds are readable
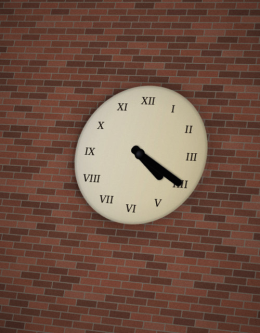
**4:20**
